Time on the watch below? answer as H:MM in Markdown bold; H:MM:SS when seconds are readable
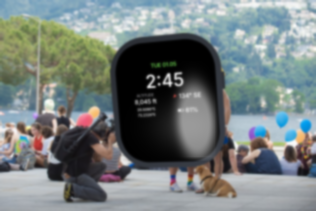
**2:45**
